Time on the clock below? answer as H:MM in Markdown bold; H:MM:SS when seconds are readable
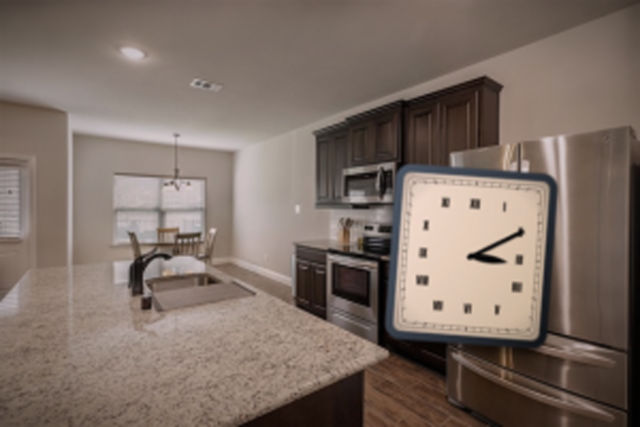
**3:10**
